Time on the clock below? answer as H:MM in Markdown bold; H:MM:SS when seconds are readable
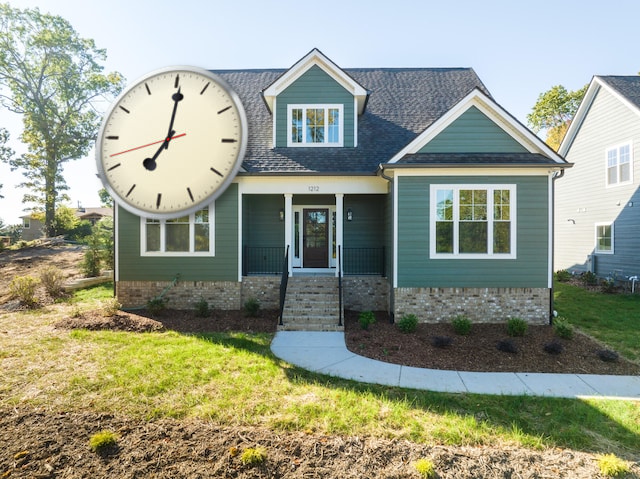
**7:00:42**
